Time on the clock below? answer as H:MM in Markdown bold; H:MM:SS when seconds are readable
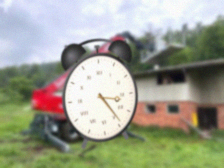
**3:24**
